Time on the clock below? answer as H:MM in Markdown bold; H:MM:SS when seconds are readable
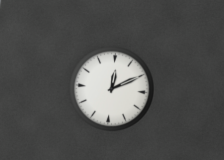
**12:10**
